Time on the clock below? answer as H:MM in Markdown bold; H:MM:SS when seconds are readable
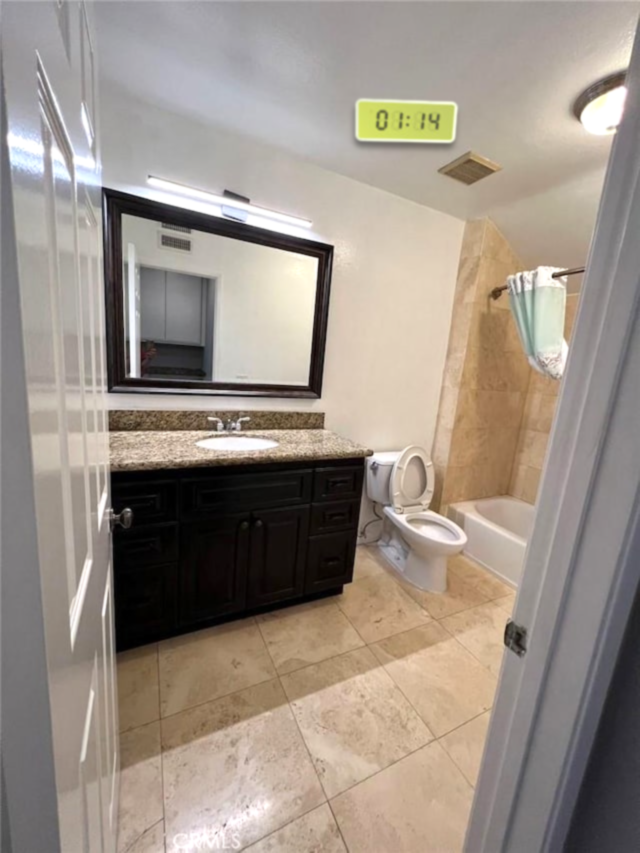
**1:14**
